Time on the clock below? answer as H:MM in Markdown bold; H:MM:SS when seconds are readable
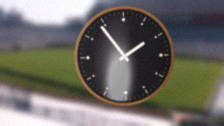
**1:54**
